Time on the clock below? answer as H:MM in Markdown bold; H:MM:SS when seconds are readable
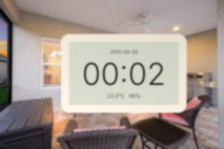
**0:02**
